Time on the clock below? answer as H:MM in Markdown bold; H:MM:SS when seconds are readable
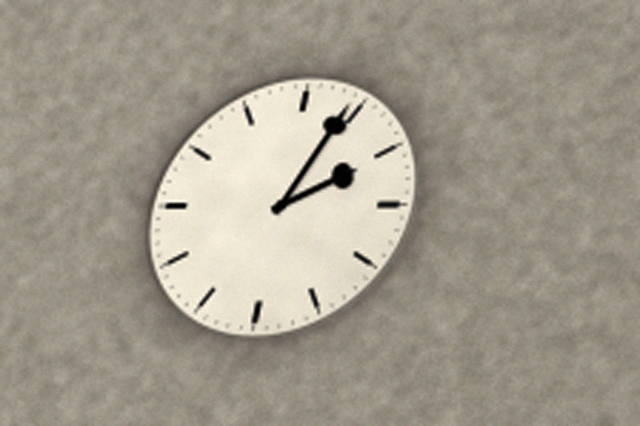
**2:04**
